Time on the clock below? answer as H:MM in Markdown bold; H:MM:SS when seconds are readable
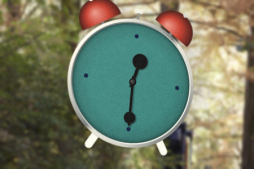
**12:30**
